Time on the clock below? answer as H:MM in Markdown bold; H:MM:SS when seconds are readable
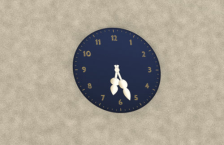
**6:27**
